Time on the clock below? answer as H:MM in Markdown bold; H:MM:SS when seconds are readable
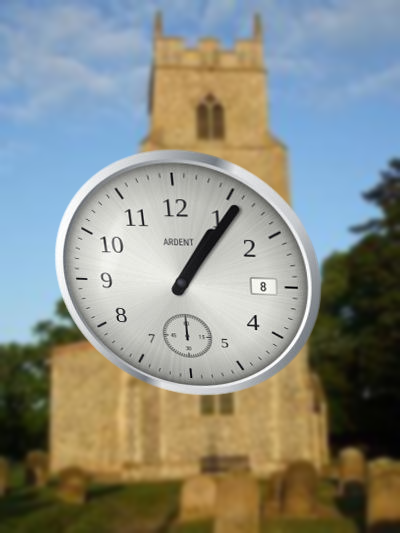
**1:06**
